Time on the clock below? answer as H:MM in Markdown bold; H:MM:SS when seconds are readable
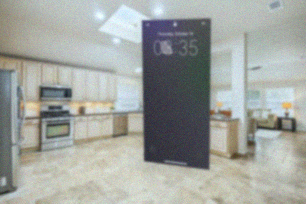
**3:35**
